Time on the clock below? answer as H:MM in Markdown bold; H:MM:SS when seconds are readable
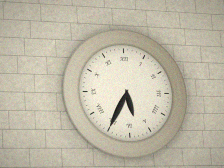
**5:35**
